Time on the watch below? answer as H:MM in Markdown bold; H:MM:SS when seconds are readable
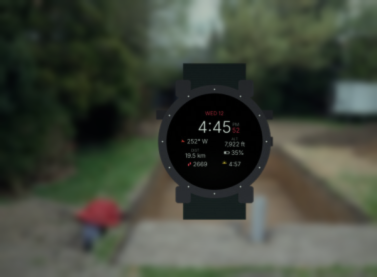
**4:45**
